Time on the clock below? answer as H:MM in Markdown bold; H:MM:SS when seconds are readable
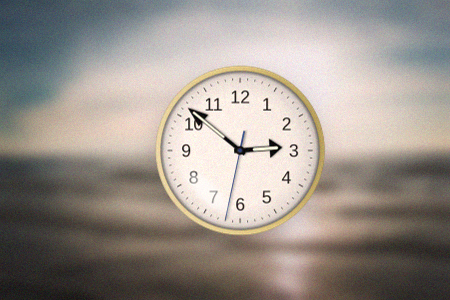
**2:51:32**
